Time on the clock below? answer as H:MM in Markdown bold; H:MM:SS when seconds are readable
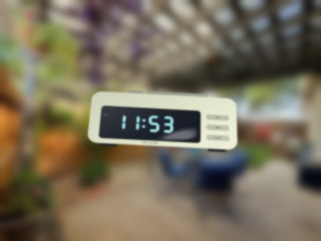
**11:53**
